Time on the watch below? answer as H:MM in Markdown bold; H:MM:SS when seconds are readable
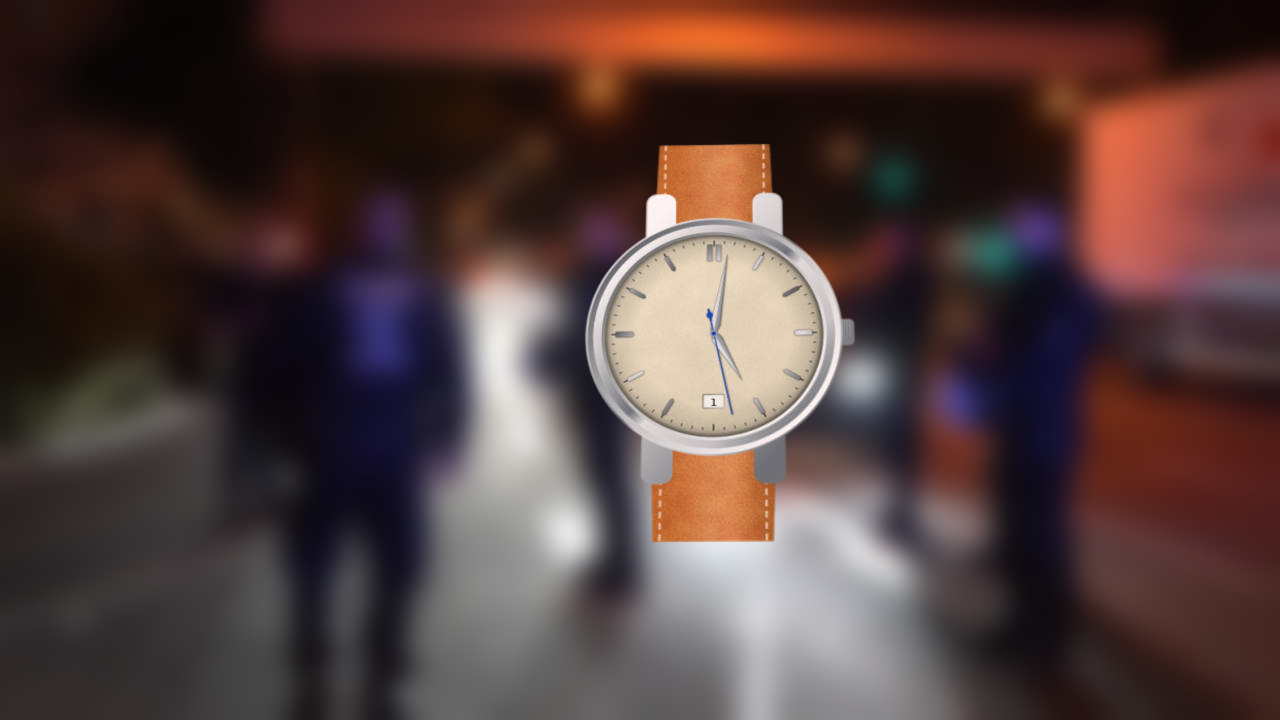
**5:01:28**
